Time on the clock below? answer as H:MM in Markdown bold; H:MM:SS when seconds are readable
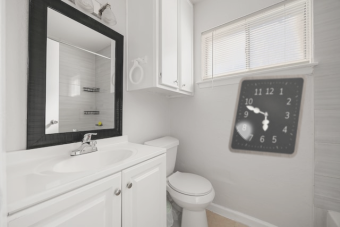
**5:48**
